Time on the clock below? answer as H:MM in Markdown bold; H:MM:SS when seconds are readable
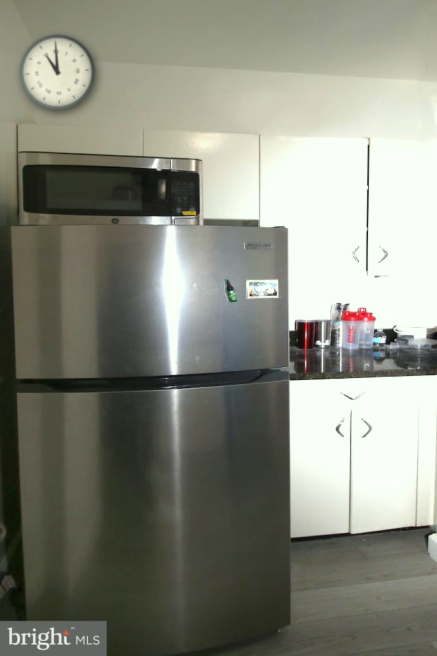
**11:00**
